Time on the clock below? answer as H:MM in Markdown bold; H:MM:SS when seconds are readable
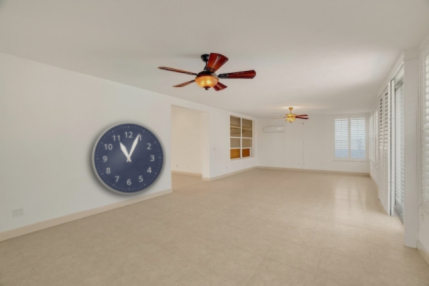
**11:04**
